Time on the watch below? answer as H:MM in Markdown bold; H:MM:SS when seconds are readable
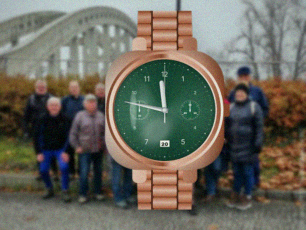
**11:47**
